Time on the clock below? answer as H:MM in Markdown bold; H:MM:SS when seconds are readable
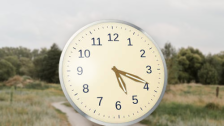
**5:19**
